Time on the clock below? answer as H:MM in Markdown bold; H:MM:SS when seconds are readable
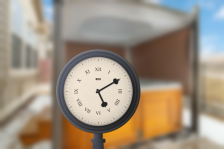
**5:10**
